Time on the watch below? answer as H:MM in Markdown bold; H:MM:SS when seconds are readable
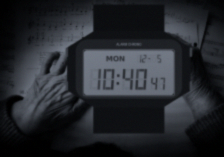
**10:40:47**
